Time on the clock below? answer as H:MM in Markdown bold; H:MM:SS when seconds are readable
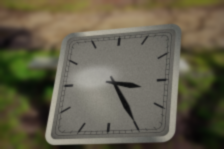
**3:25**
